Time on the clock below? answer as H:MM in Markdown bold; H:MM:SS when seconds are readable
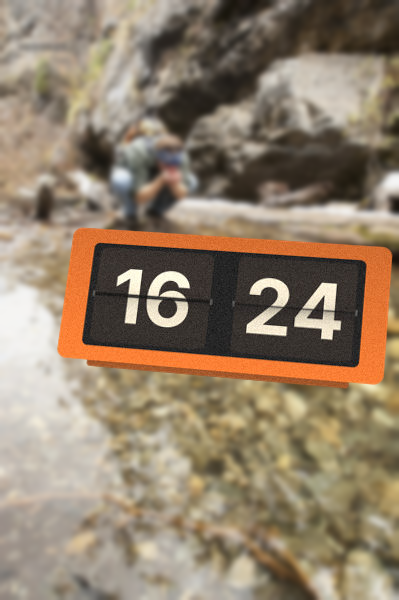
**16:24**
